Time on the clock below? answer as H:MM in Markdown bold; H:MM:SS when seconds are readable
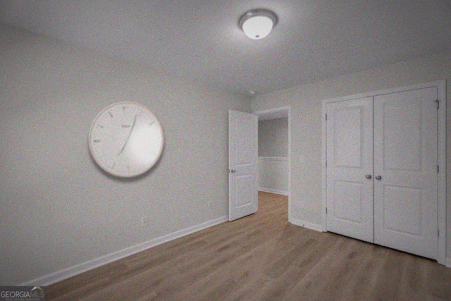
**7:04**
